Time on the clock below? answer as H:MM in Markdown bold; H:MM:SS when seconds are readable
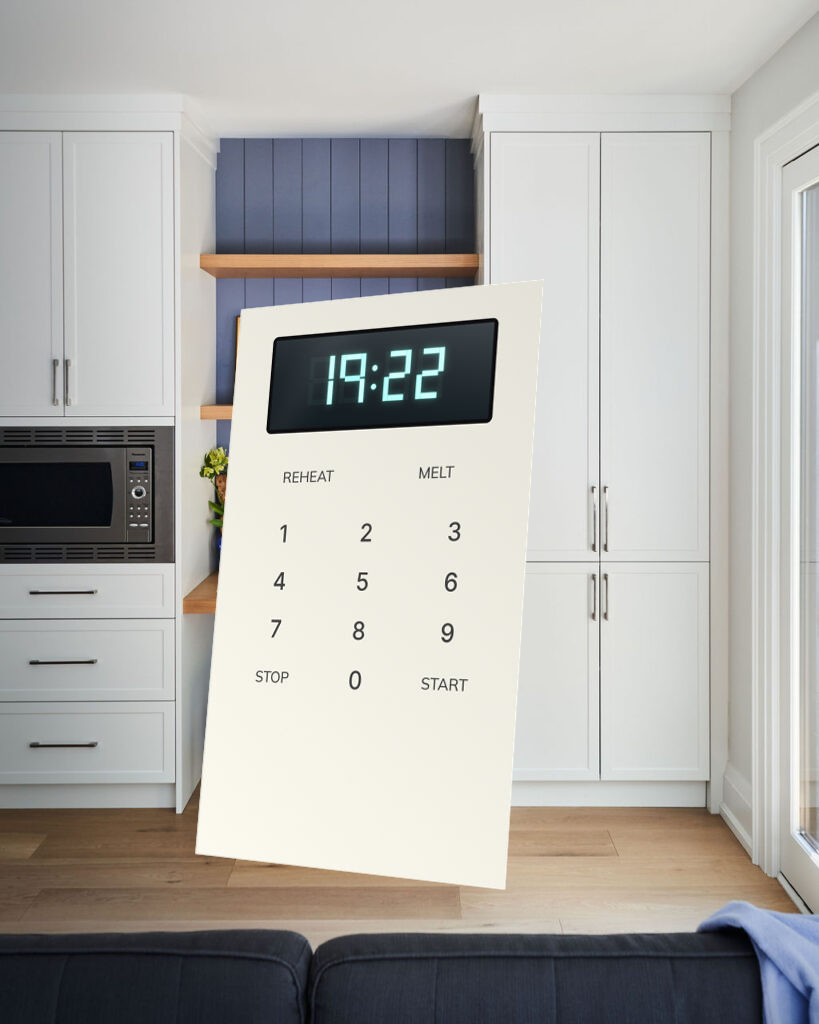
**19:22**
